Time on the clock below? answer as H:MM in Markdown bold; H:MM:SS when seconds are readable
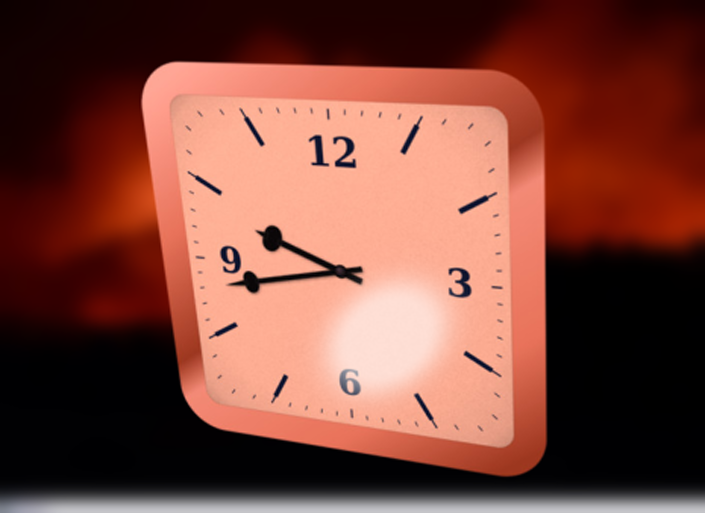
**9:43**
